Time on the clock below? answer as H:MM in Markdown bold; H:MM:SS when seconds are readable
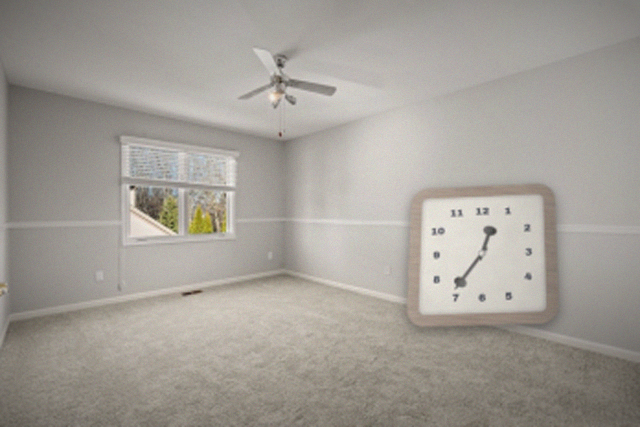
**12:36**
